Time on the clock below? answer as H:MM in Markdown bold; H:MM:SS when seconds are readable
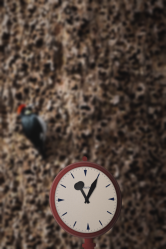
**11:05**
